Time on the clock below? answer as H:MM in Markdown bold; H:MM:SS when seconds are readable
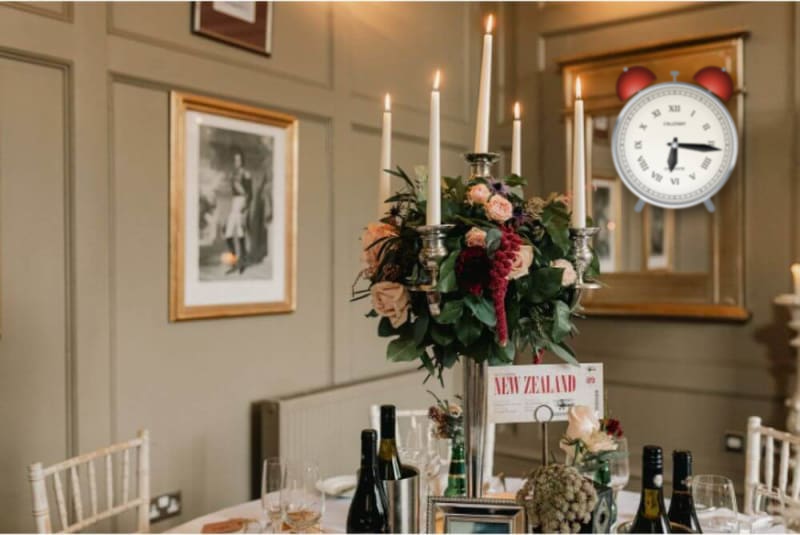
**6:16**
